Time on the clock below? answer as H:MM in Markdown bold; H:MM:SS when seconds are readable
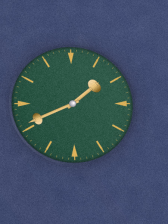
**1:41**
